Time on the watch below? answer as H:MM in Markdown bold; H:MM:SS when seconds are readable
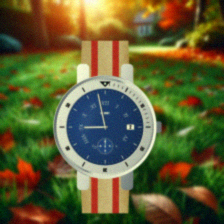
**8:58**
